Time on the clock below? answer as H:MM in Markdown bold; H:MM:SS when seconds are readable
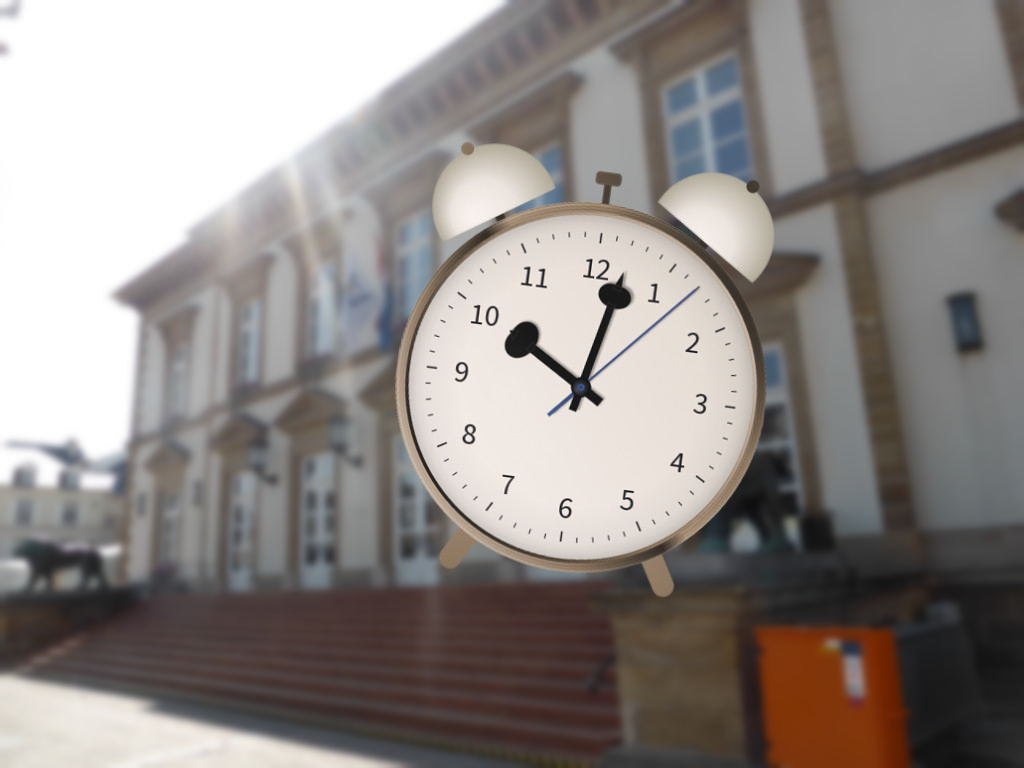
**10:02:07**
